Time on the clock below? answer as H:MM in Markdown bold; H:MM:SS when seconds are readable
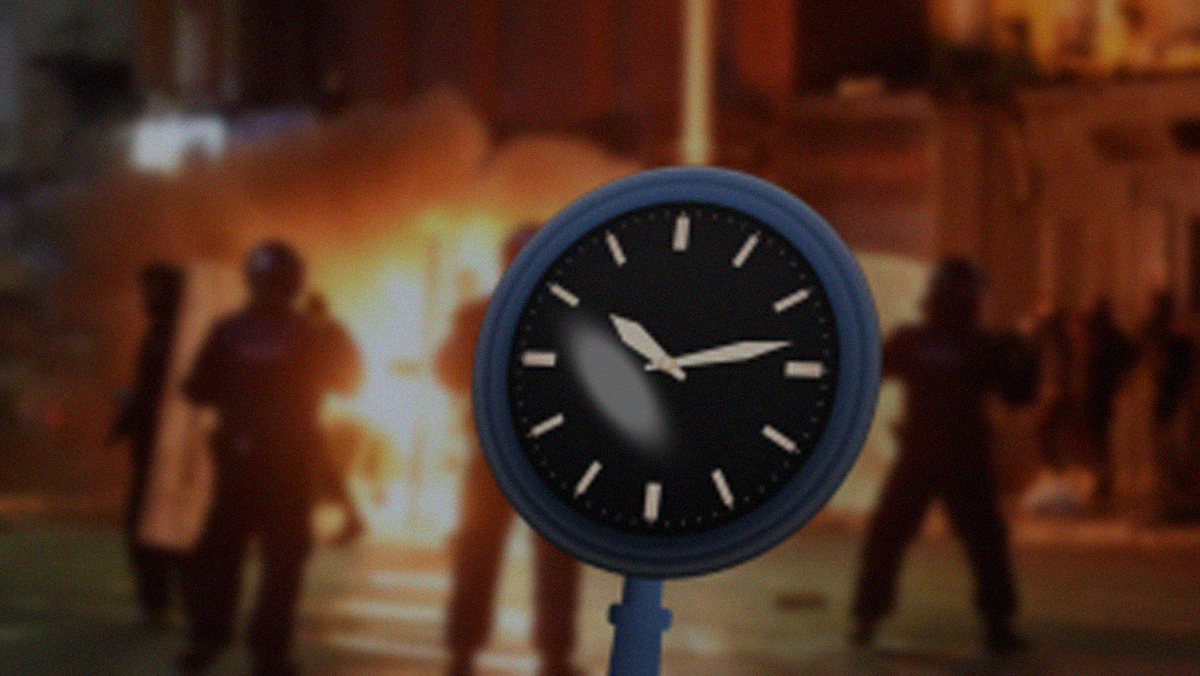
**10:13**
